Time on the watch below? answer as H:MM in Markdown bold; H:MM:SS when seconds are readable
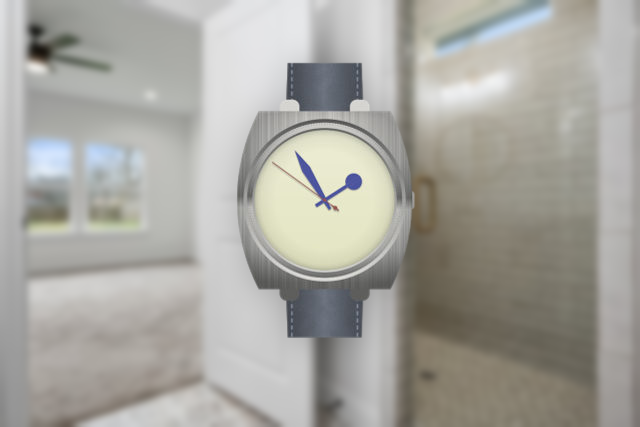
**1:54:51**
